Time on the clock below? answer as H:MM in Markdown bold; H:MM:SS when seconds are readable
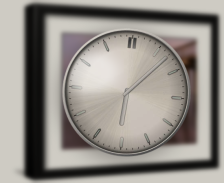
**6:07**
